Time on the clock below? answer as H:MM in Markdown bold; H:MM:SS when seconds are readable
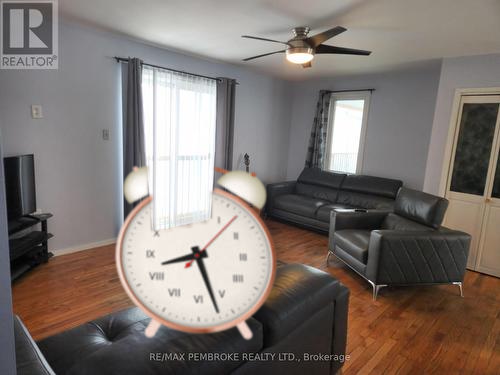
**8:27:07**
